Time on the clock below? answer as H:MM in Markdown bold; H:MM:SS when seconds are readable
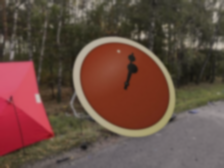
**1:04**
